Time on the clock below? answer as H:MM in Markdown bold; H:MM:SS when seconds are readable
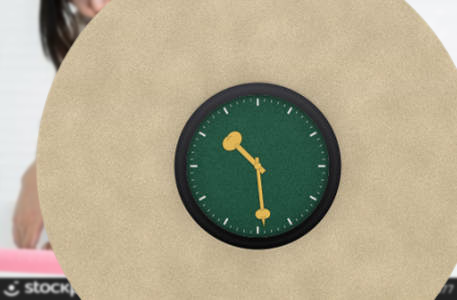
**10:29**
